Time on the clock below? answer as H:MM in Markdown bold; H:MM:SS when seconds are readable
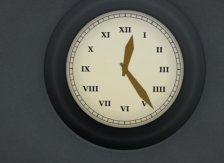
**12:24**
